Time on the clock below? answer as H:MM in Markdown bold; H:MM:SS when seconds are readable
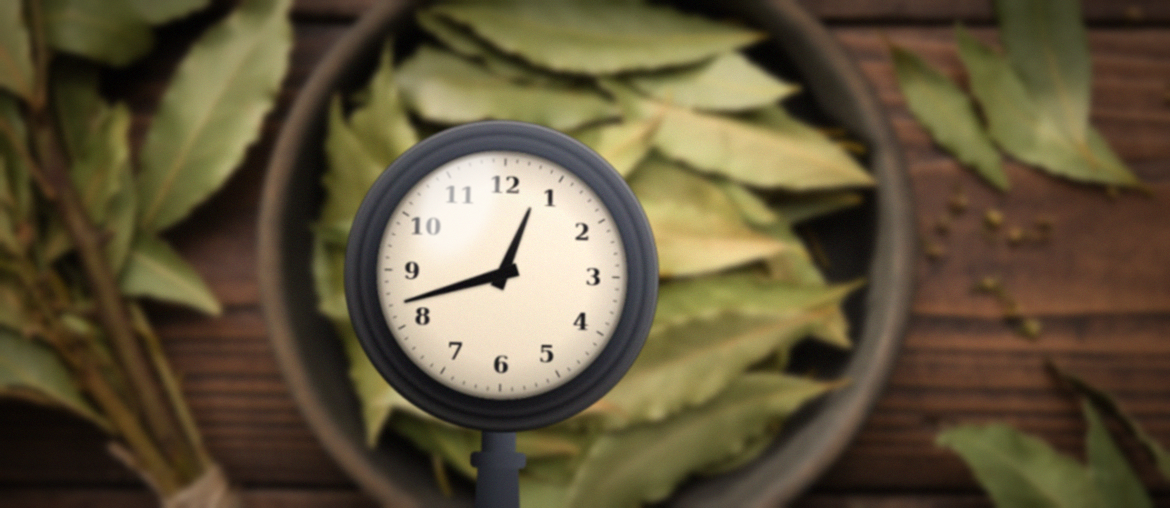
**12:42**
